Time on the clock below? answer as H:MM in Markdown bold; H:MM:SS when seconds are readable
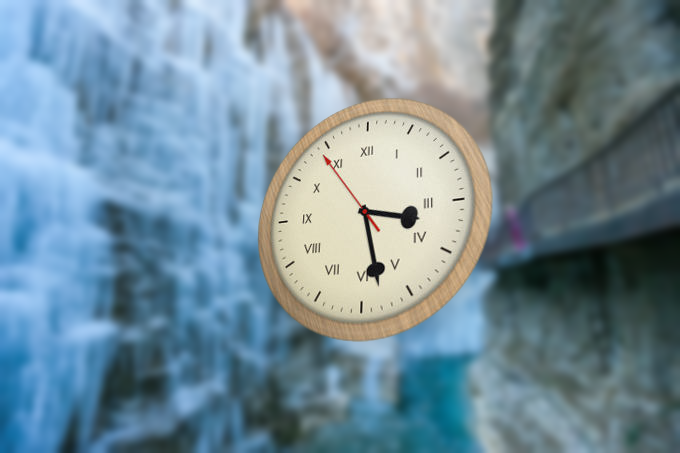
**3:27:54**
